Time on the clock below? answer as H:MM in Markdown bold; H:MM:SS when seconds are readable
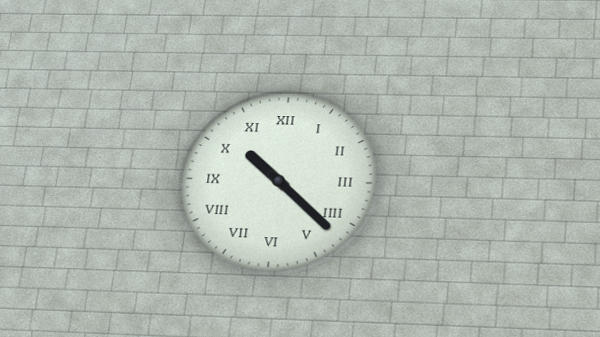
**10:22**
